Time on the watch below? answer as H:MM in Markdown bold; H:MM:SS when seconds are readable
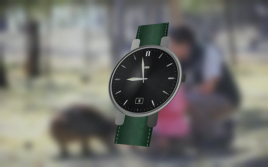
**8:58**
